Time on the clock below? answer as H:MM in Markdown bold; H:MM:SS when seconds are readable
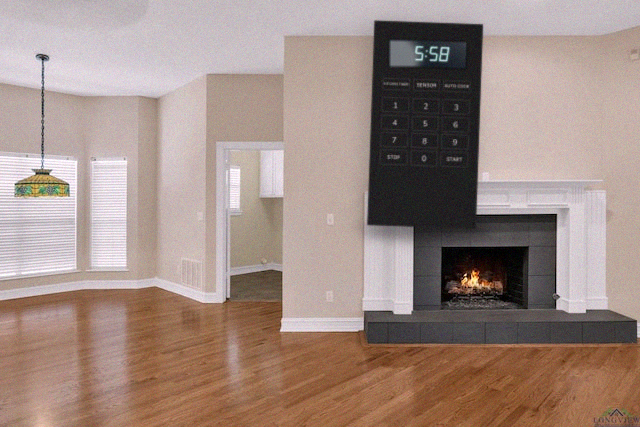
**5:58**
